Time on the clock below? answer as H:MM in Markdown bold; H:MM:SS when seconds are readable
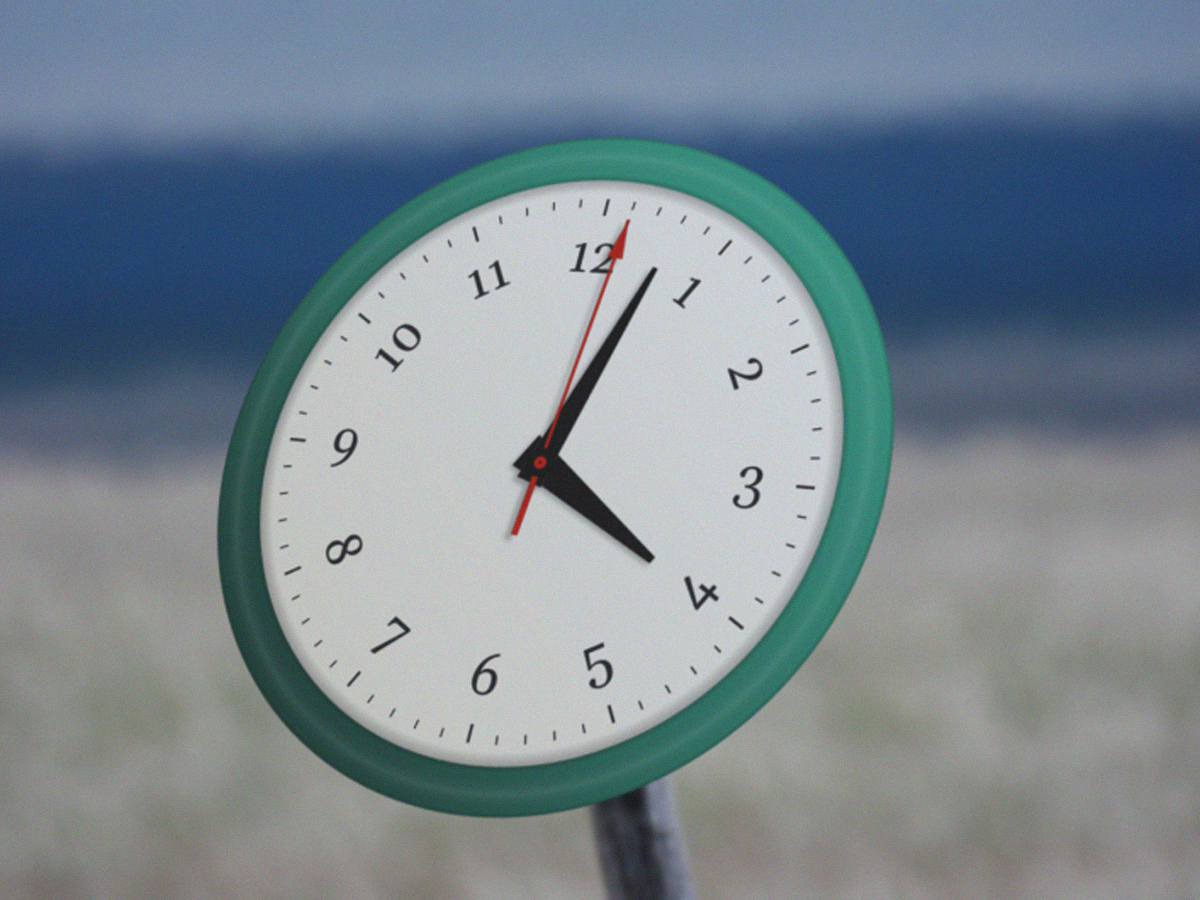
**4:03:01**
